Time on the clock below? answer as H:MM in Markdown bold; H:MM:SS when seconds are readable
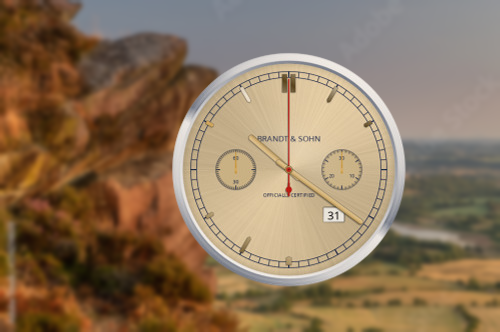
**10:21**
